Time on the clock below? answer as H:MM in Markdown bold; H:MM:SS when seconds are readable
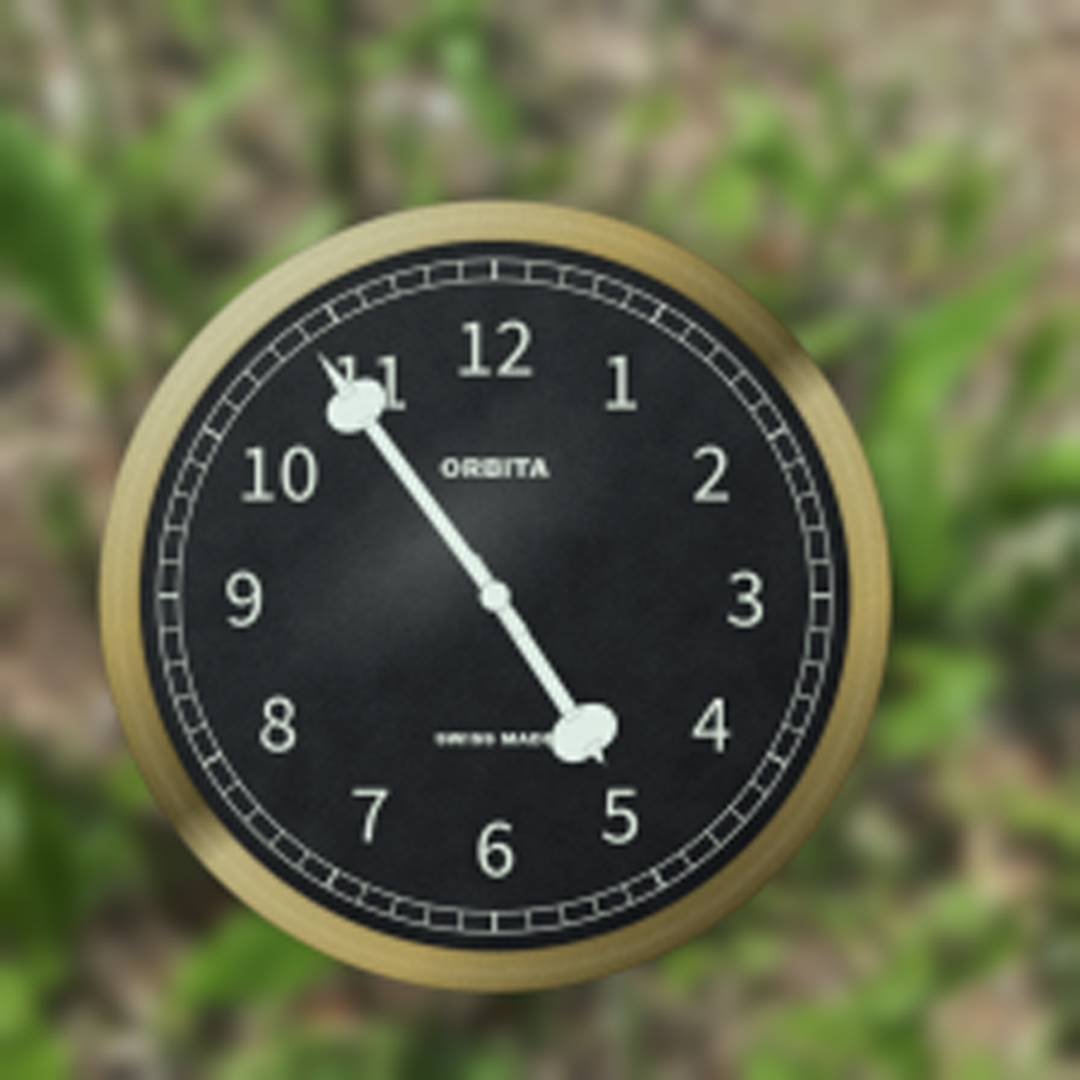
**4:54**
